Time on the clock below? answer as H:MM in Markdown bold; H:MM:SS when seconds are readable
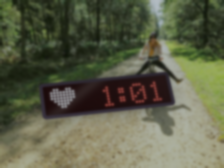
**1:01**
